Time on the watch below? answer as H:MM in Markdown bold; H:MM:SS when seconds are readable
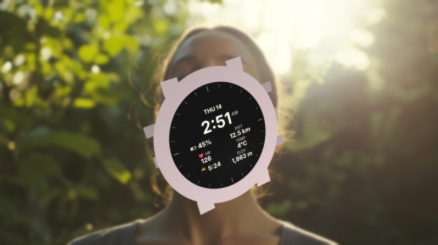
**2:51**
